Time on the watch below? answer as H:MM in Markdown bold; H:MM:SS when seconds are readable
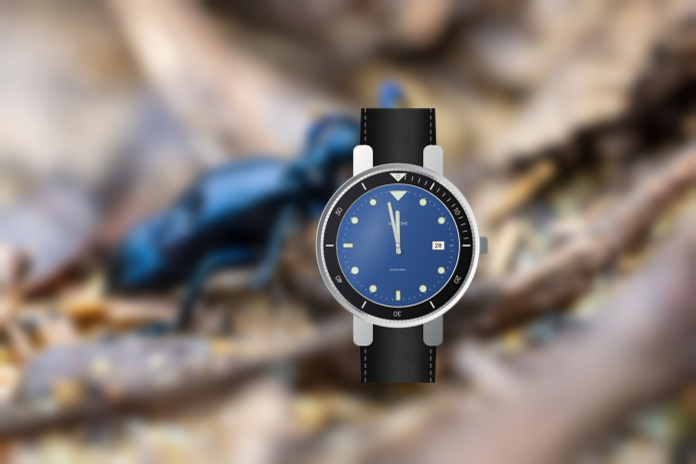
**11:58**
